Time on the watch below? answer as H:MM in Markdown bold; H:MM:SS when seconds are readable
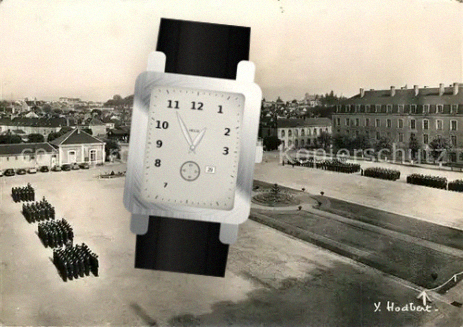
**12:55**
